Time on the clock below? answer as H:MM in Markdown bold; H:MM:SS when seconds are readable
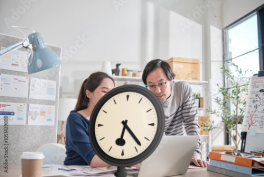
**6:23**
